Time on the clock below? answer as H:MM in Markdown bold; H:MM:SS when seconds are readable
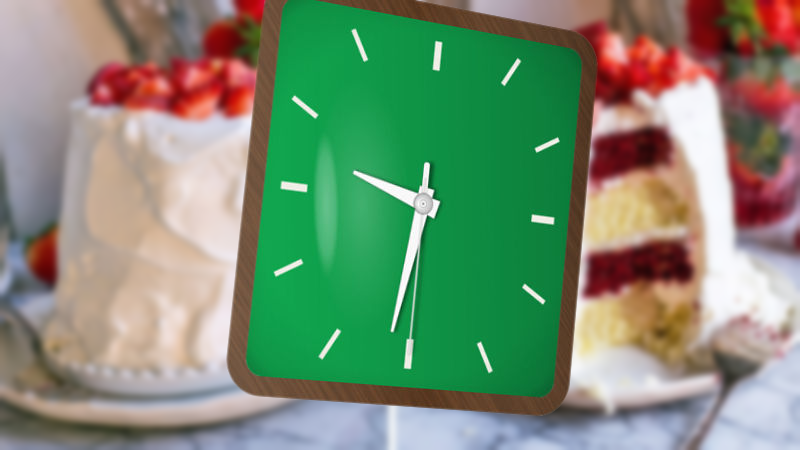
**9:31:30**
